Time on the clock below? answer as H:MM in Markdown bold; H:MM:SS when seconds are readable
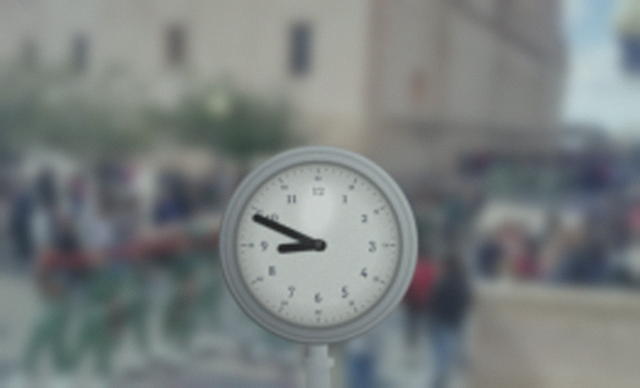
**8:49**
